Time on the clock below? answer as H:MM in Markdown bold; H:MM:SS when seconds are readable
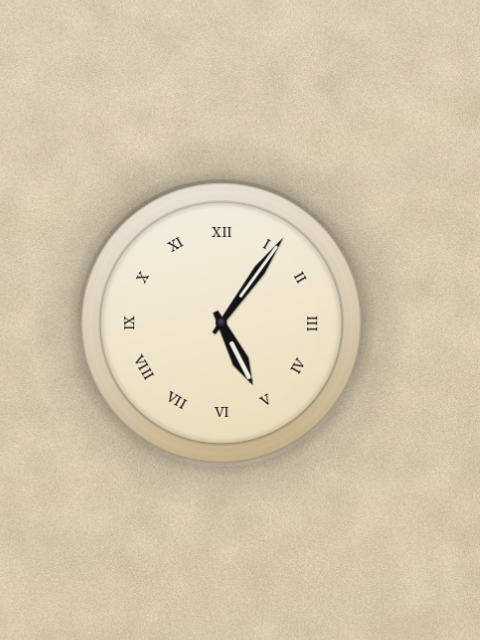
**5:06**
